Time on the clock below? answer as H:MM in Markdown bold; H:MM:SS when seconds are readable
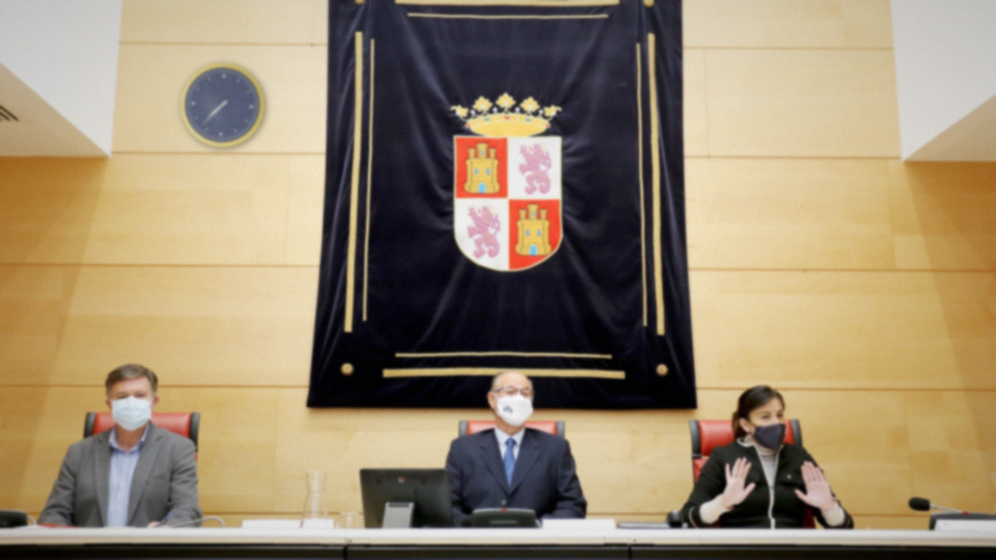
**7:37**
